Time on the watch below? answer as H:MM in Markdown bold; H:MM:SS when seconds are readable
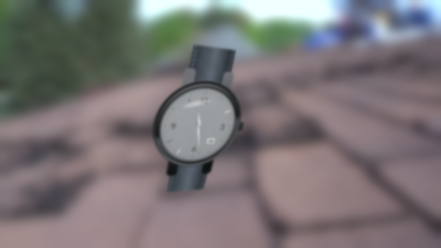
**11:28**
